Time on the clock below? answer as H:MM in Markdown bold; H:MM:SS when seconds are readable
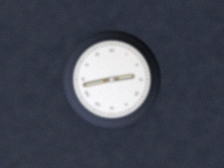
**2:43**
